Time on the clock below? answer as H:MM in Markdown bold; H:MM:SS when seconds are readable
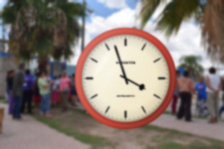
**3:57**
